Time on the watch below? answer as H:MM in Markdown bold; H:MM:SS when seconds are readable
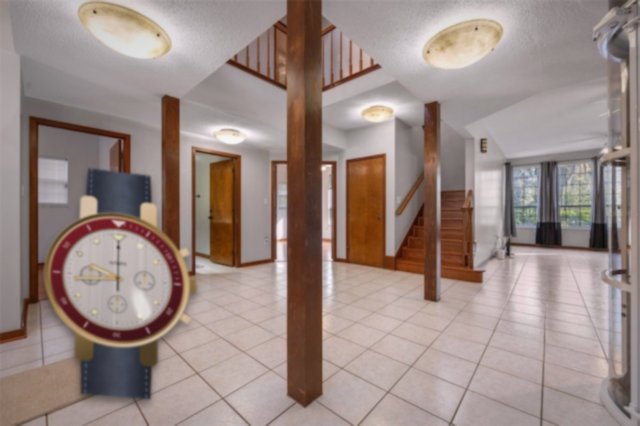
**9:44**
